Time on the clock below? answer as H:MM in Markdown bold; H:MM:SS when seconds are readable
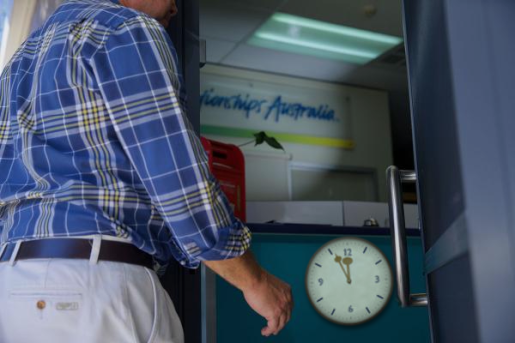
**11:56**
